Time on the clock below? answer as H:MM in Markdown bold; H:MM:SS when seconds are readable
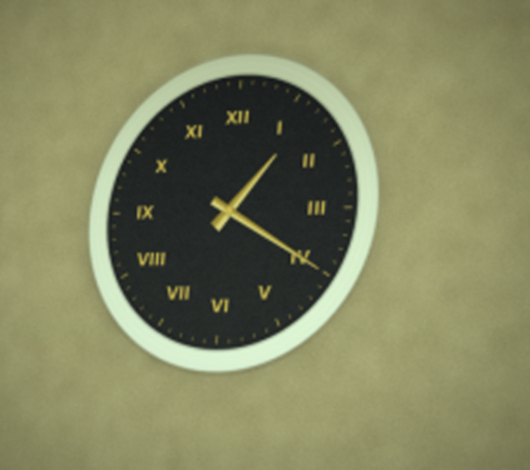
**1:20**
